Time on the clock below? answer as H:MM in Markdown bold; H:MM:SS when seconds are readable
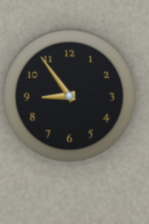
**8:54**
